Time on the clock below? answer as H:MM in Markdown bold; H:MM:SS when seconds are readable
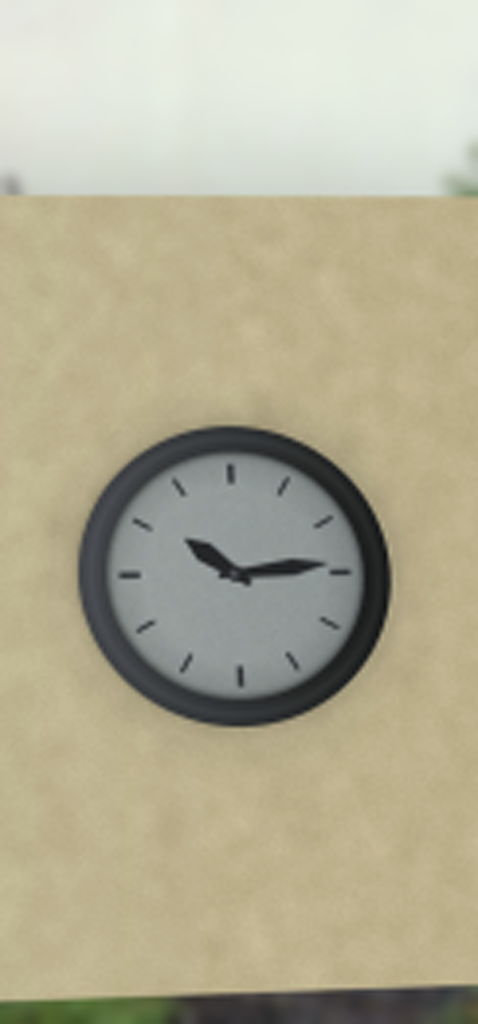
**10:14**
